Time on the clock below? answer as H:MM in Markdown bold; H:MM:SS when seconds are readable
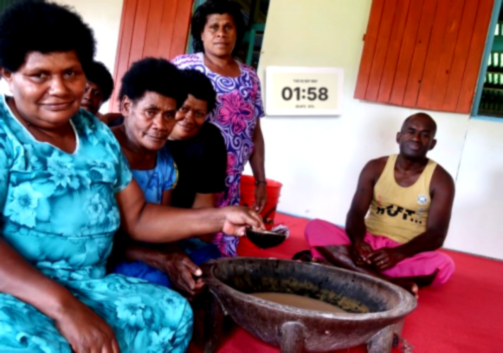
**1:58**
